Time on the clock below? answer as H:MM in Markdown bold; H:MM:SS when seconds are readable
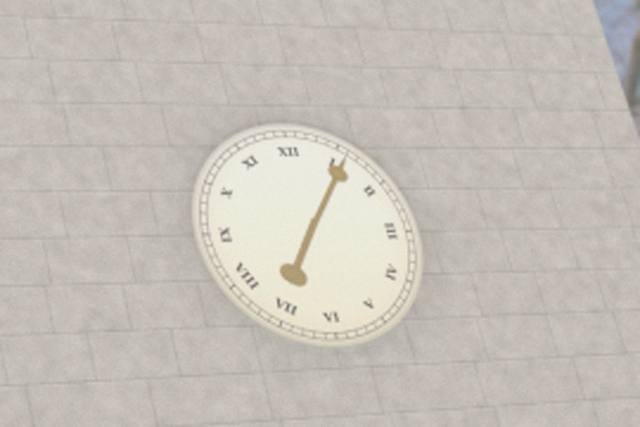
**7:06**
